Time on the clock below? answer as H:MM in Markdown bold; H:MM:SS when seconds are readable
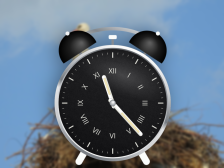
**11:23**
